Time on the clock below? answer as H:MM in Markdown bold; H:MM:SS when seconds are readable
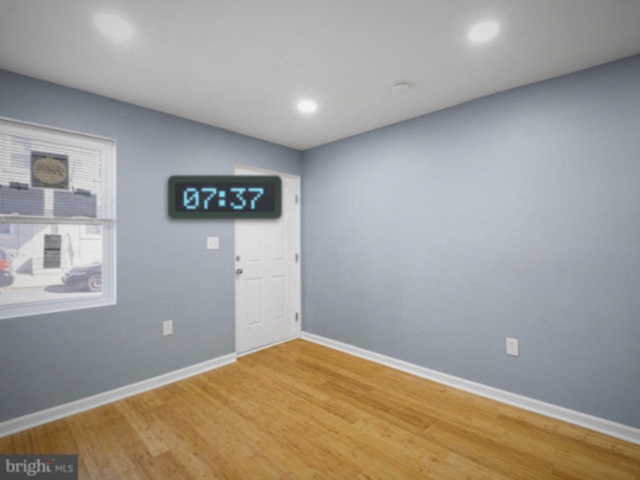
**7:37**
